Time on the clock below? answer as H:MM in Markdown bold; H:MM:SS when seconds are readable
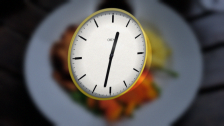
**12:32**
